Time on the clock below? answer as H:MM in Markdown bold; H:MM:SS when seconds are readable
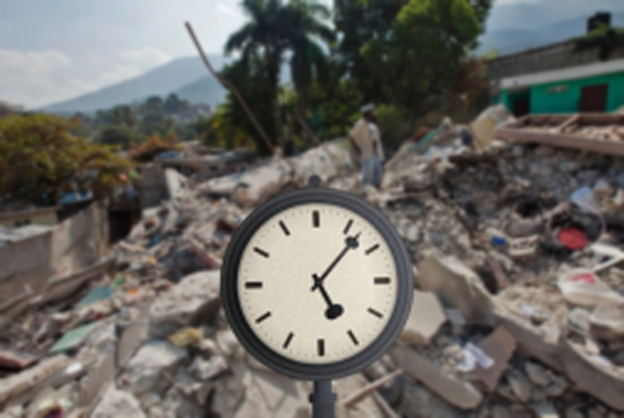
**5:07**
